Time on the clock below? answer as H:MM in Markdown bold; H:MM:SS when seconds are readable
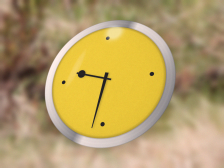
**9:32**
